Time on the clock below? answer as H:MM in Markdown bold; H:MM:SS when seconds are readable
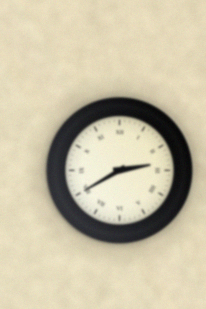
**2:40**
